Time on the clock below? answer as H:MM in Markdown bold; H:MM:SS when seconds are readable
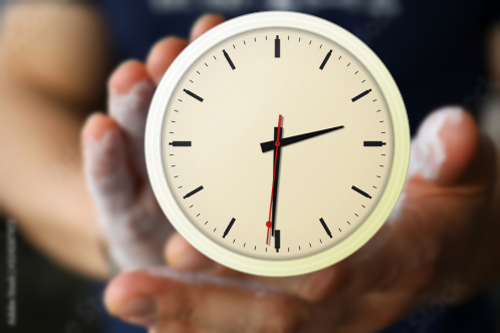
**2:30:31**
